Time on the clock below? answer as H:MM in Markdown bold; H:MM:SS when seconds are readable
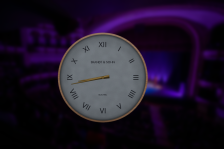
**8:43**
